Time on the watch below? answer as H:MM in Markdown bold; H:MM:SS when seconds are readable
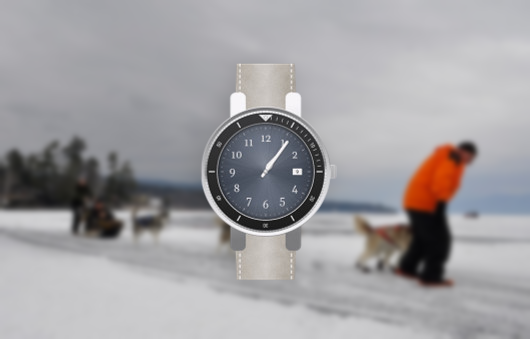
**1:06**
